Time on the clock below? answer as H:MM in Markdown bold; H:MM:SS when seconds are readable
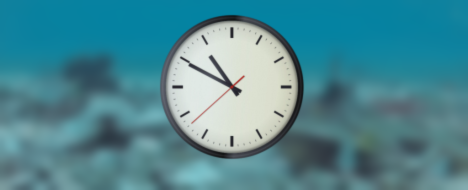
**10:49:38**
